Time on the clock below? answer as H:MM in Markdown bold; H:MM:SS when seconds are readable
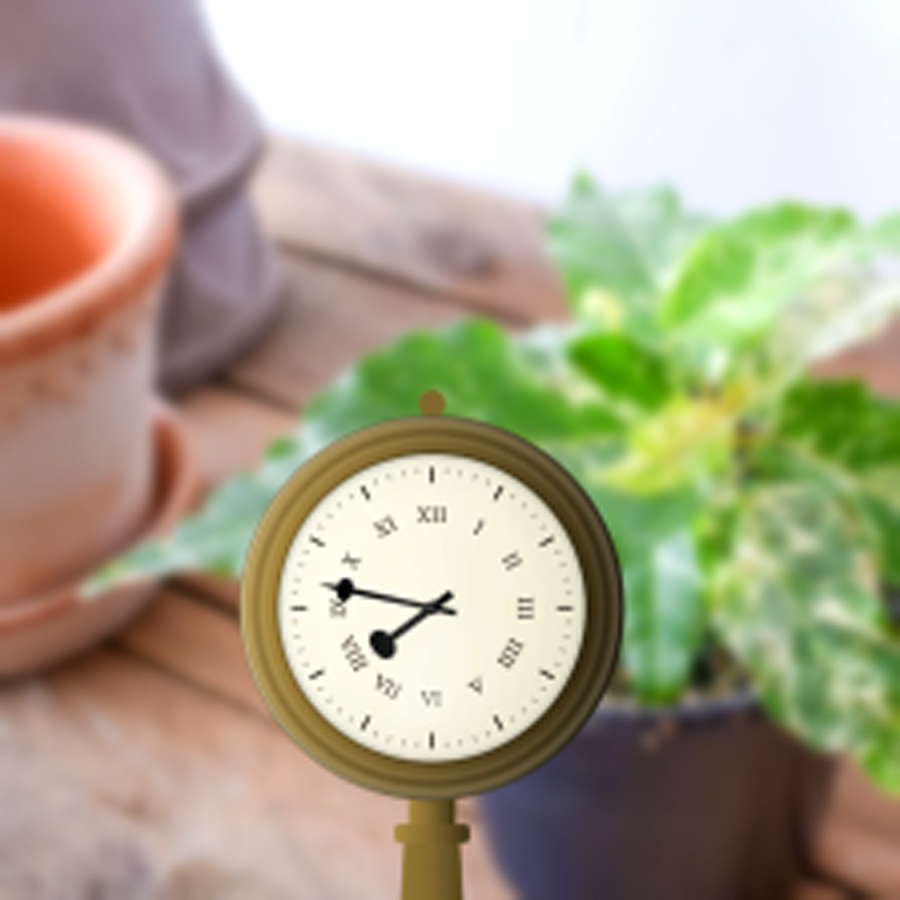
**7:47**
